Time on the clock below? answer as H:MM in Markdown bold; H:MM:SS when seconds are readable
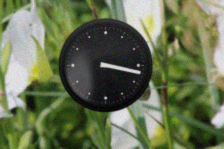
**3:17**
